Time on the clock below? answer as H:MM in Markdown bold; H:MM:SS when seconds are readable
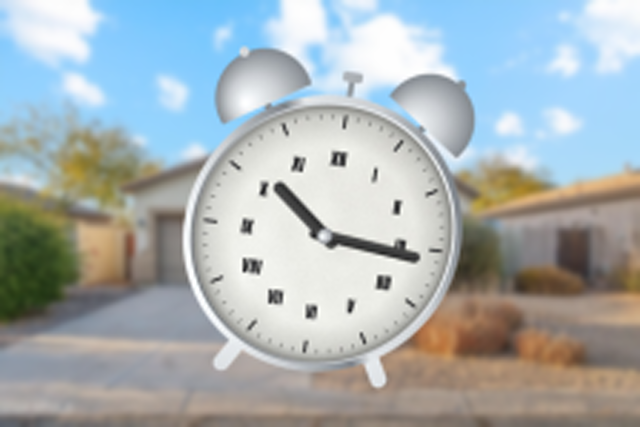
**10:16**
